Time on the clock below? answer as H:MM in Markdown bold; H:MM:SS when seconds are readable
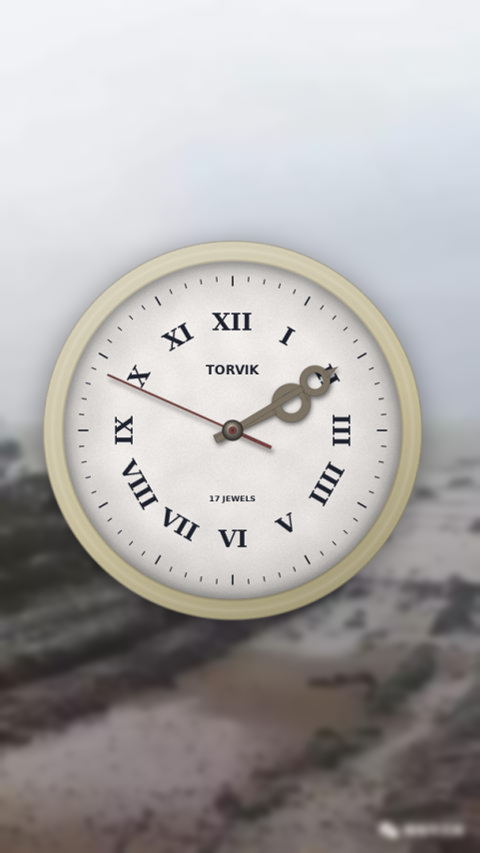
**2:09:49**
